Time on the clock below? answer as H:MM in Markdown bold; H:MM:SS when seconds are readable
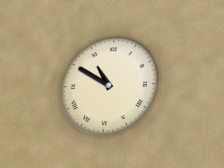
**10:50**
